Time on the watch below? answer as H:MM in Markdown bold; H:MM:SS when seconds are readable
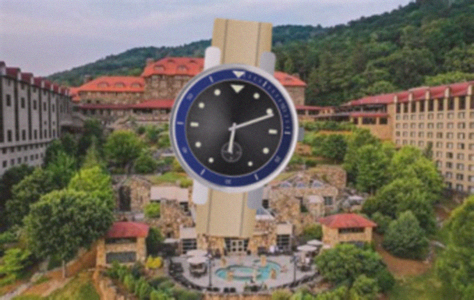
**6:11**
